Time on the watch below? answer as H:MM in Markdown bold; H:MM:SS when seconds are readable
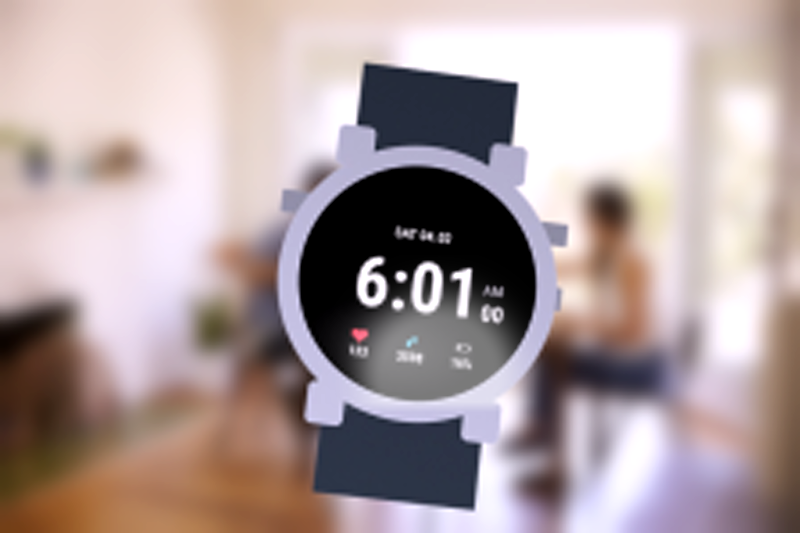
**6:01**
